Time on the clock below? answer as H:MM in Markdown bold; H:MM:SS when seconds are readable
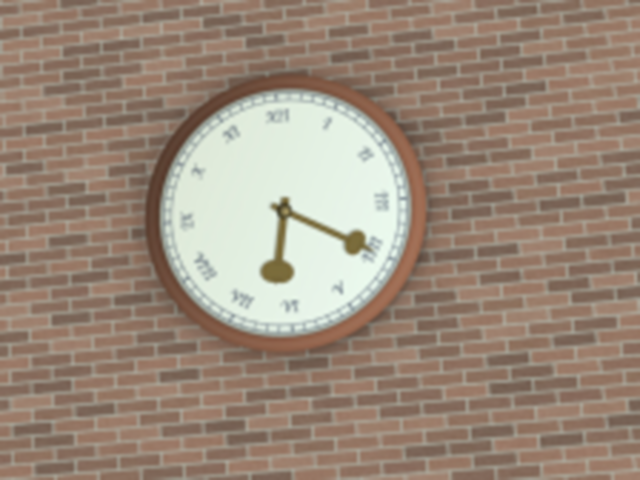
**6:20**
